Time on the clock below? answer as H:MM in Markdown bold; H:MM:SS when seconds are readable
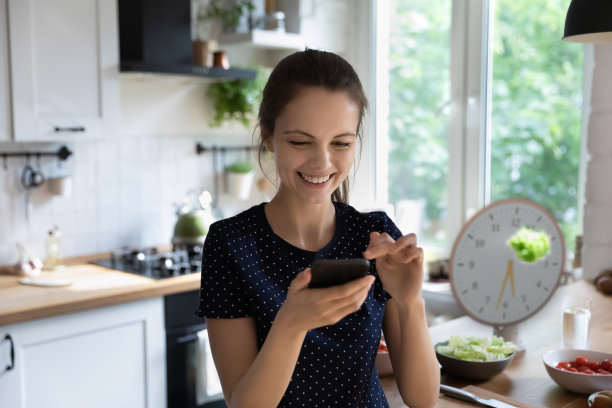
**5:32**
